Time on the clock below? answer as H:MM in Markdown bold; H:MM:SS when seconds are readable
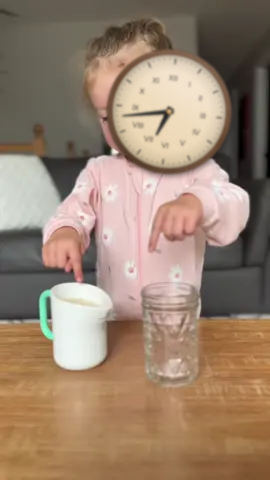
**6:43**
